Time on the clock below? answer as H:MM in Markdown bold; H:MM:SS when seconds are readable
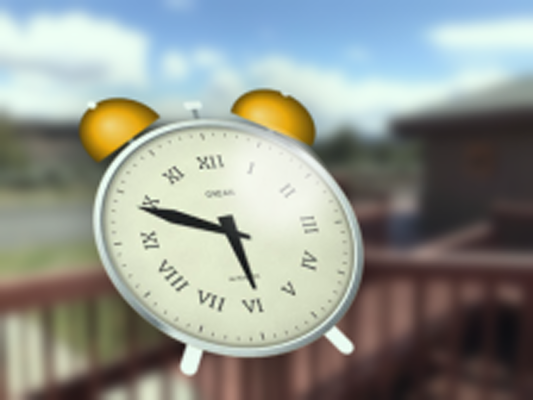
**5:49**
